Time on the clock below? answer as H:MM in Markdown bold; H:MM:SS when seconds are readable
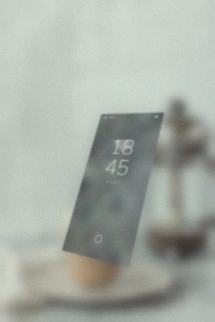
**18:45**
